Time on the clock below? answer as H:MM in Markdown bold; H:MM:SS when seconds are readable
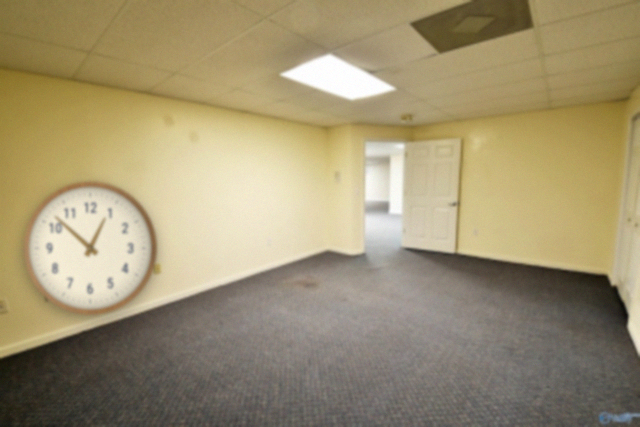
**12:52**
